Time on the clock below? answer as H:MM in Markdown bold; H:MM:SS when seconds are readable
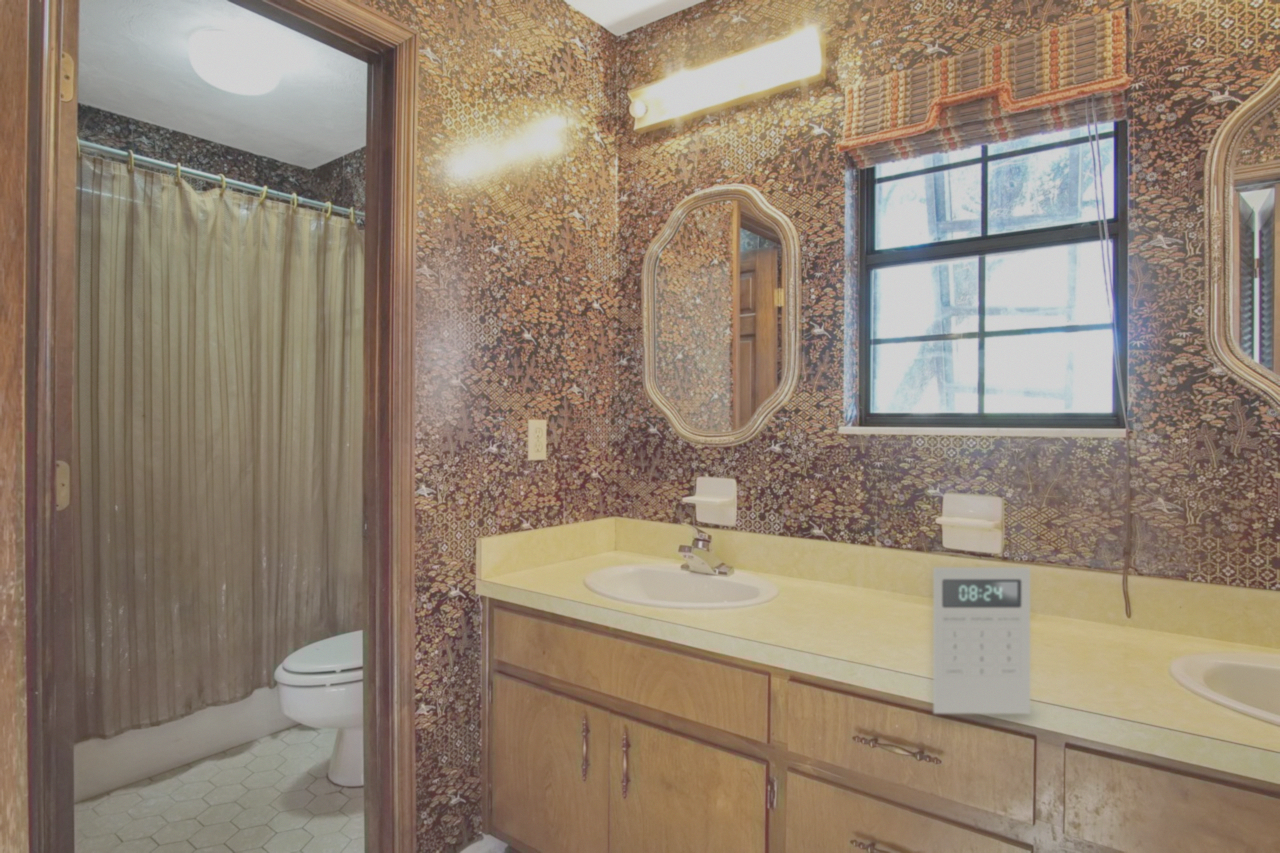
**8:24**
